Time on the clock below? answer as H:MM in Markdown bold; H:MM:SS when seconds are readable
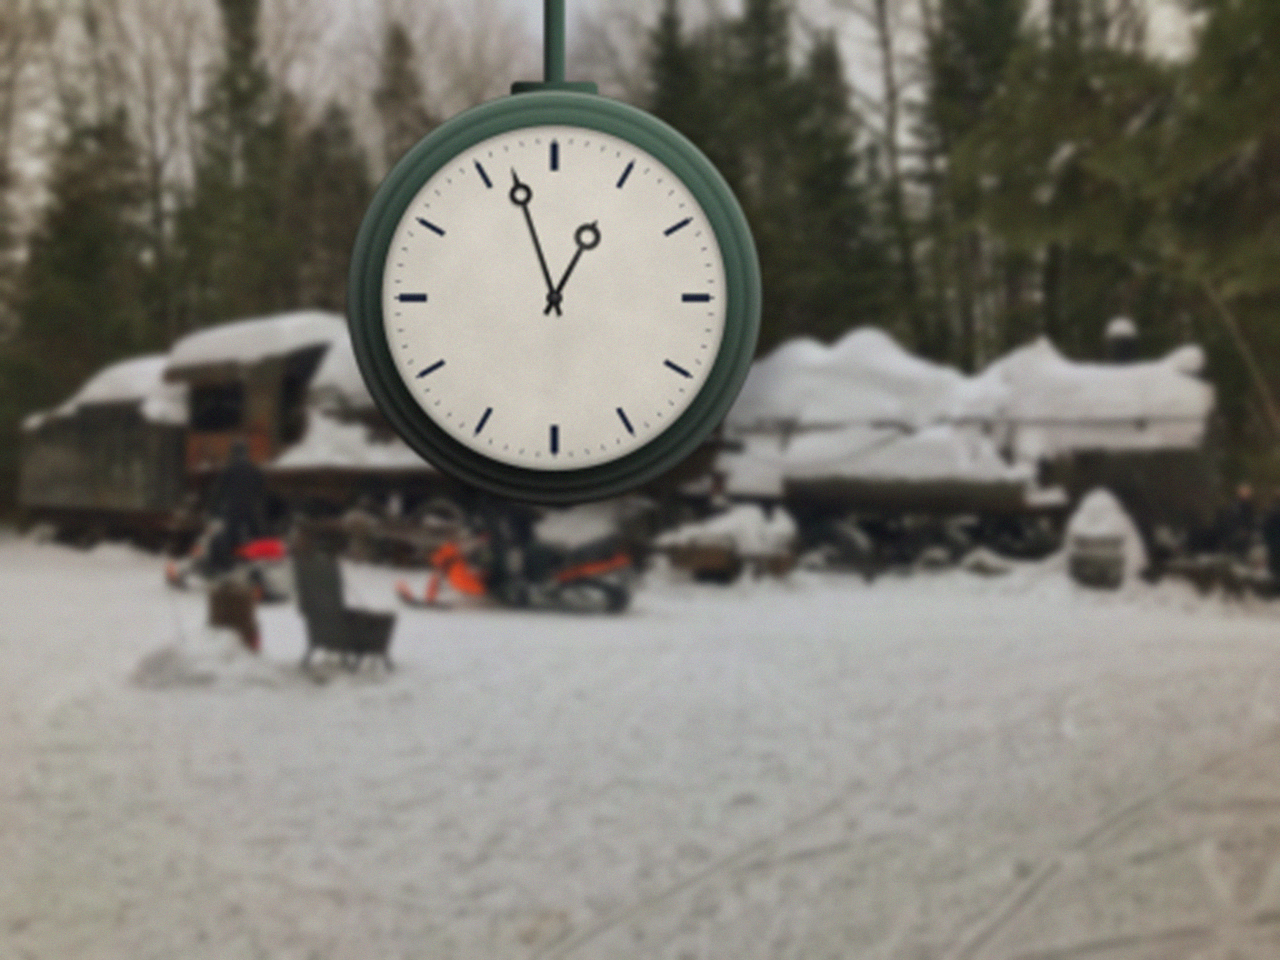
**12:57**
